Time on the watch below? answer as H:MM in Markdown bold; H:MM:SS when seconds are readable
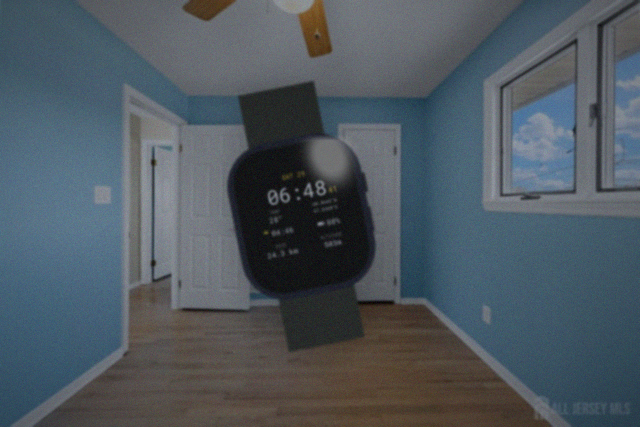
**6:48**
